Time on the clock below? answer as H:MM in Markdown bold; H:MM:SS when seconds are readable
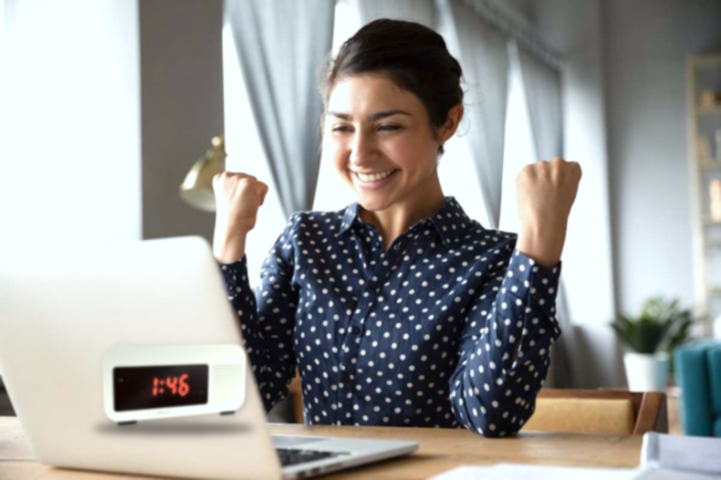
**1:46**
